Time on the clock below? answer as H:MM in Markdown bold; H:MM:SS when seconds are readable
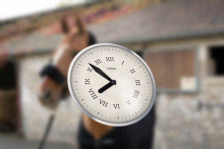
**7:52**
